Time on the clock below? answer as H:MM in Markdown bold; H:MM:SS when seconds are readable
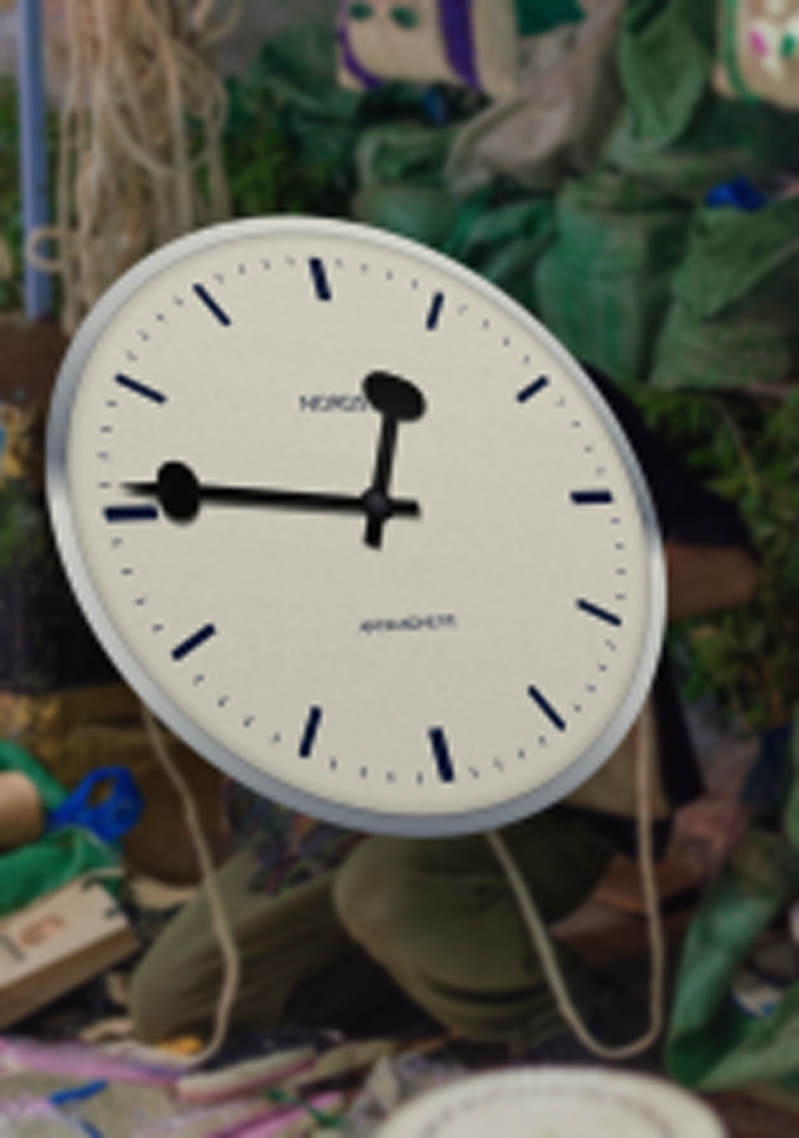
**12:46**
